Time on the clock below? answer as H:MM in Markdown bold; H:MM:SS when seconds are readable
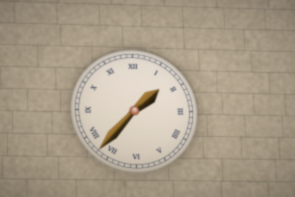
**1:37**
